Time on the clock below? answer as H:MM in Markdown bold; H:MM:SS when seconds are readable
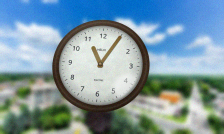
**11:05**
